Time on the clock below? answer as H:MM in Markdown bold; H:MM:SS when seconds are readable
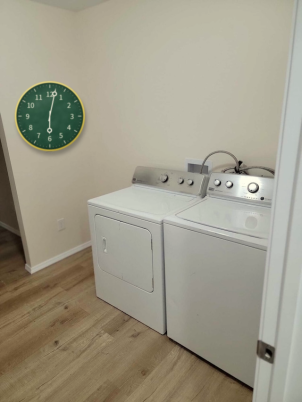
**6:02**
